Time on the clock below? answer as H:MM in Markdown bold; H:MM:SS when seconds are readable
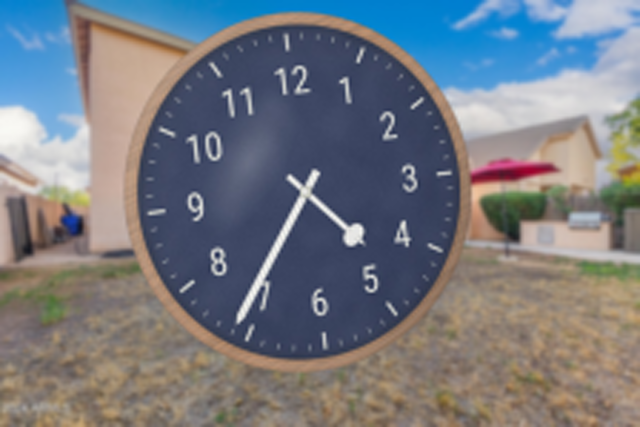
**4:36**
